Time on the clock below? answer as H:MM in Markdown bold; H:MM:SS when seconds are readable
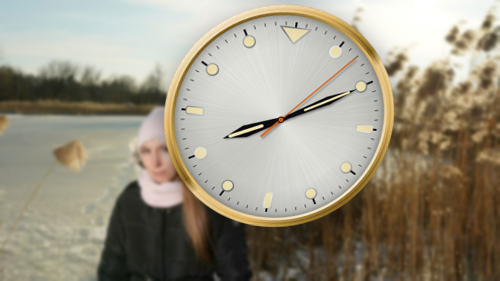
**8:10:07**
